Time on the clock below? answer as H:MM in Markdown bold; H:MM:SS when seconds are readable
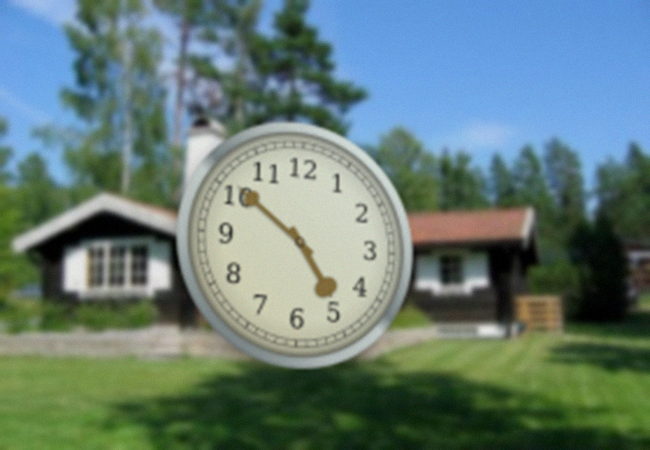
**4:51**
